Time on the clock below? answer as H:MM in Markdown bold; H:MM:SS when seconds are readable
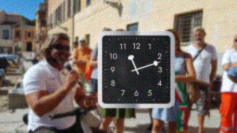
**11:12**
